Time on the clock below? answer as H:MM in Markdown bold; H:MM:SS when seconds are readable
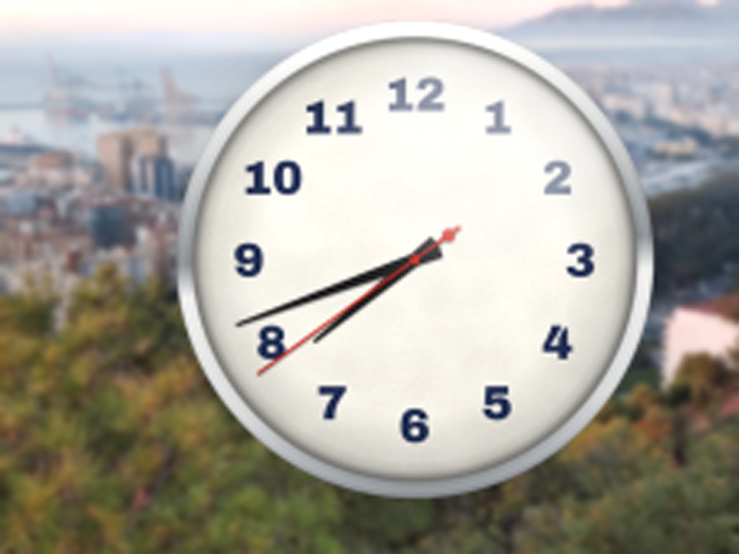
**7:41:39**
